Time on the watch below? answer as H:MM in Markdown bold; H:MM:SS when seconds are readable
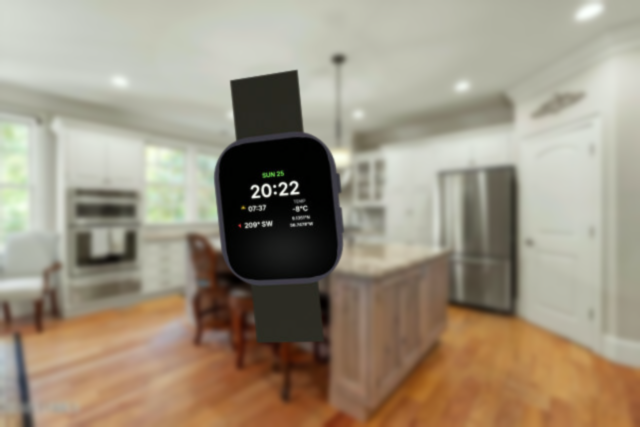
**20:22**
